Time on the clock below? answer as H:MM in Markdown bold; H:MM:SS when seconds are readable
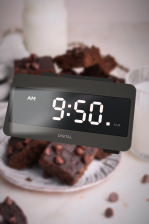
**9:50**
